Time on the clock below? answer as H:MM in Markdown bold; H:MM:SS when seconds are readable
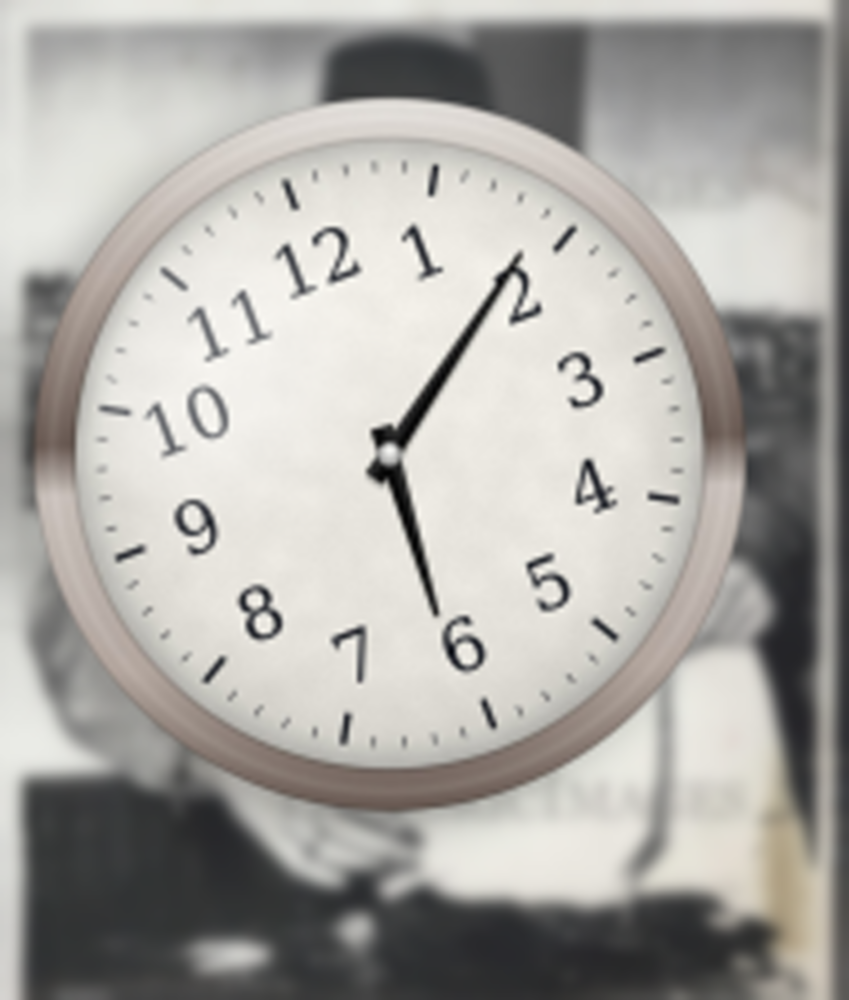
**6:09**
